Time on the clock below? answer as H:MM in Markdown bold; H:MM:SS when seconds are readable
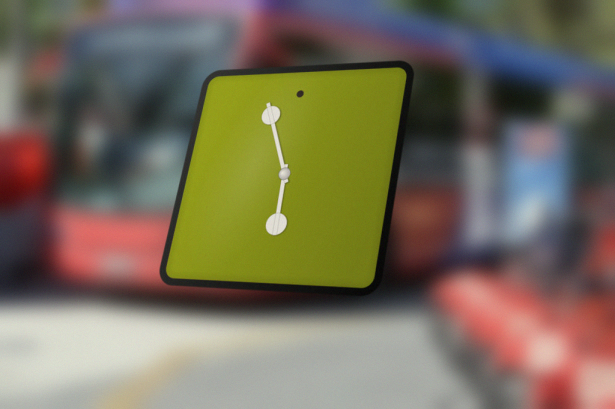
**5:56**
